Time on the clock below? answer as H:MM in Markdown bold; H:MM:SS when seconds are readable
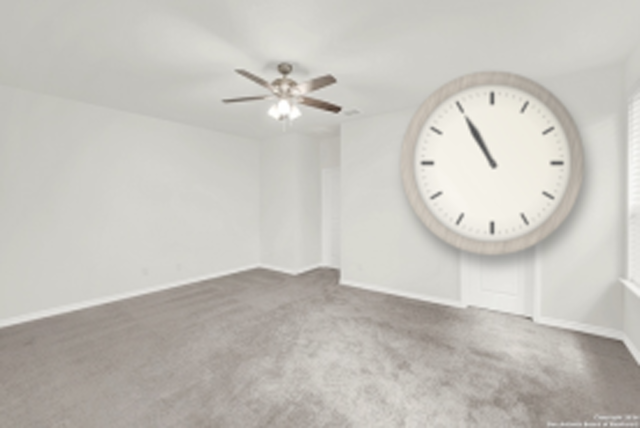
**10:55**
